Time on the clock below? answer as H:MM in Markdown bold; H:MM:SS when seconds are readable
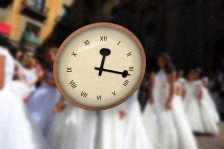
**12:17**
